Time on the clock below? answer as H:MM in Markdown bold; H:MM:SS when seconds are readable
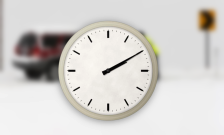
**2:10**
